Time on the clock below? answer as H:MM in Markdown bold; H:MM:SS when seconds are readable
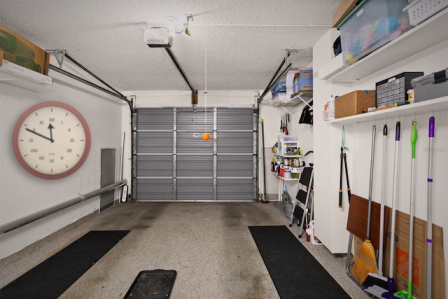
**11:49**
